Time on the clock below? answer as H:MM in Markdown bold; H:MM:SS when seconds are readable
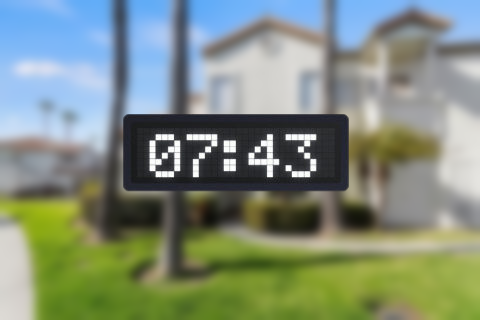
**7:43**
